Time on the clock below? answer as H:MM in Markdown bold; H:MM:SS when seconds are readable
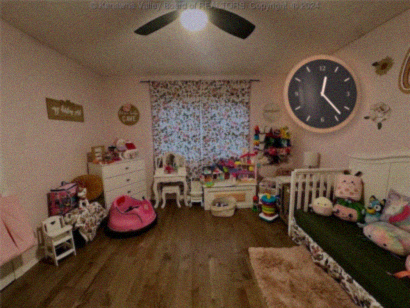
**12:23**
